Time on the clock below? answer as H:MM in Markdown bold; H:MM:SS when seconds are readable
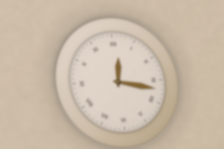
**12:17**
